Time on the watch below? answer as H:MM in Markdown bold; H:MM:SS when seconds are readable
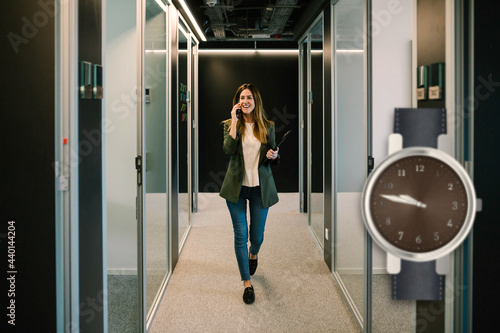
**9:47**
